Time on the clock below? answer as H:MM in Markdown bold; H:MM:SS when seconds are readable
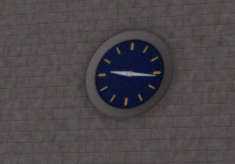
**9:16**
